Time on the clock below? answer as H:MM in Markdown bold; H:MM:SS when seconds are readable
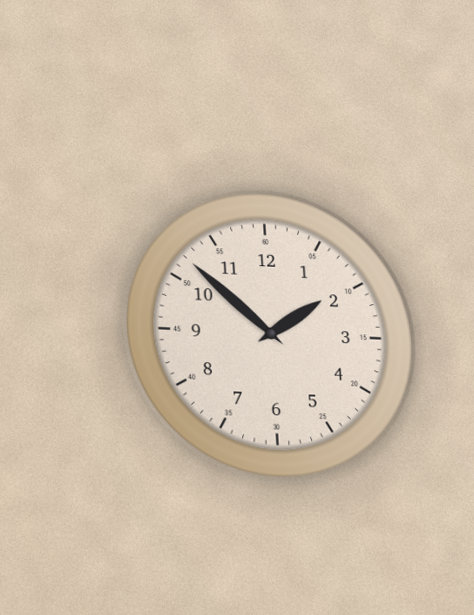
**1:52**
